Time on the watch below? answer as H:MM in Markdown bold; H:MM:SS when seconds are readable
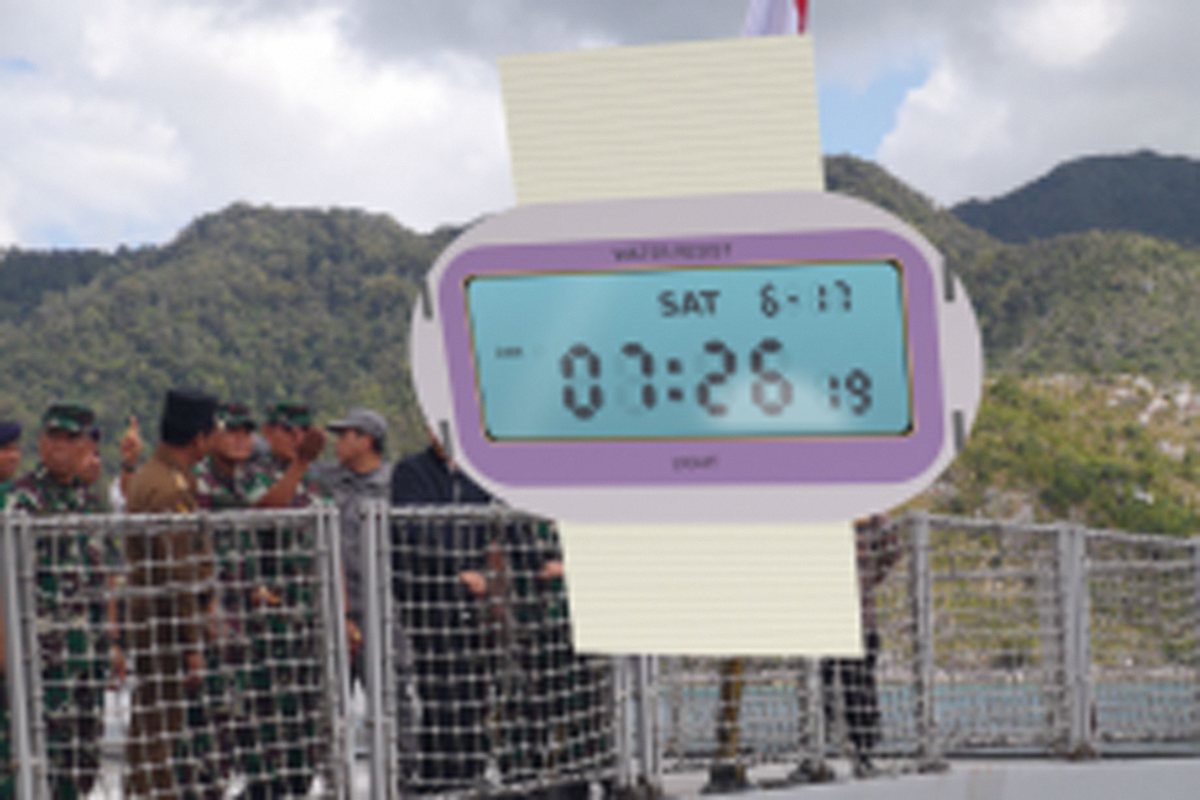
**7:26:19**
